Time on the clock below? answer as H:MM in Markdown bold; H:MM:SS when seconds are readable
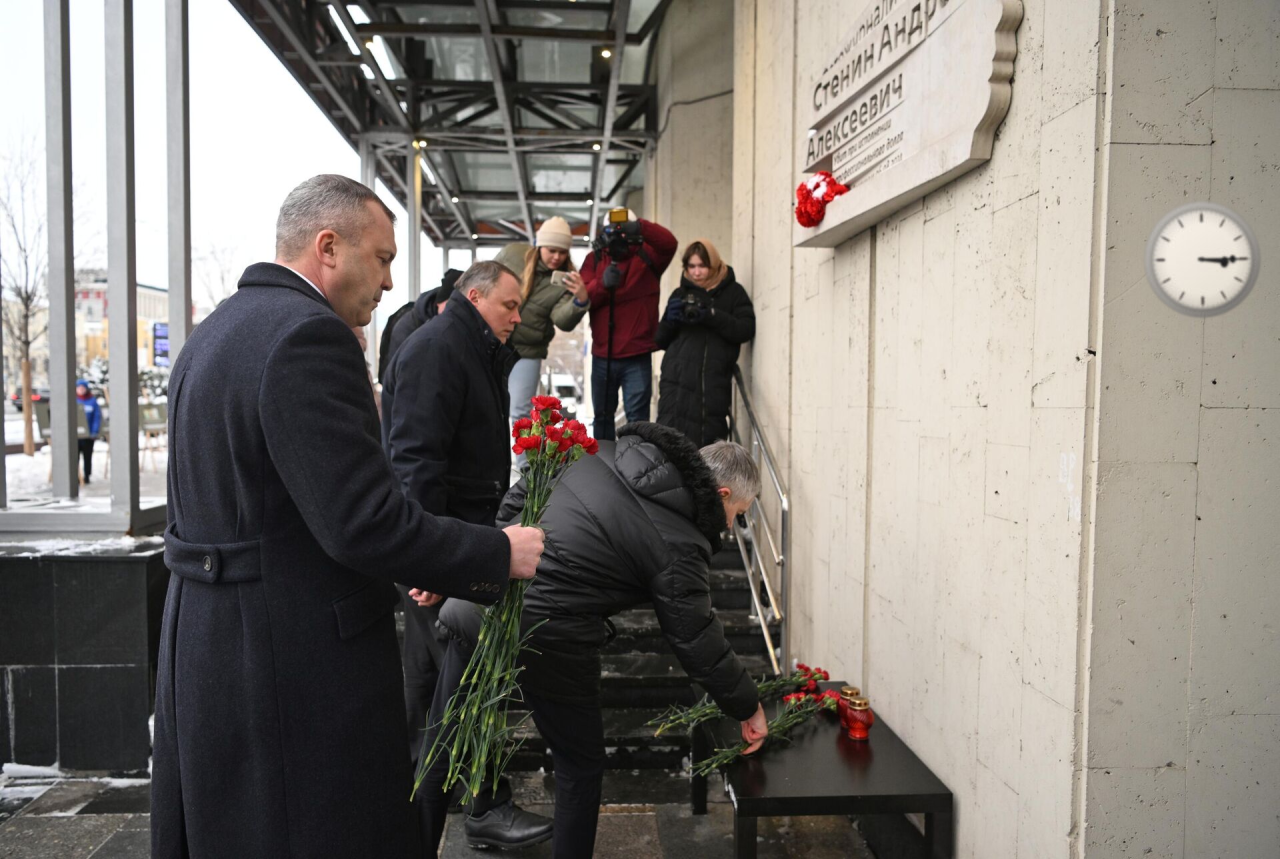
**3:15**
